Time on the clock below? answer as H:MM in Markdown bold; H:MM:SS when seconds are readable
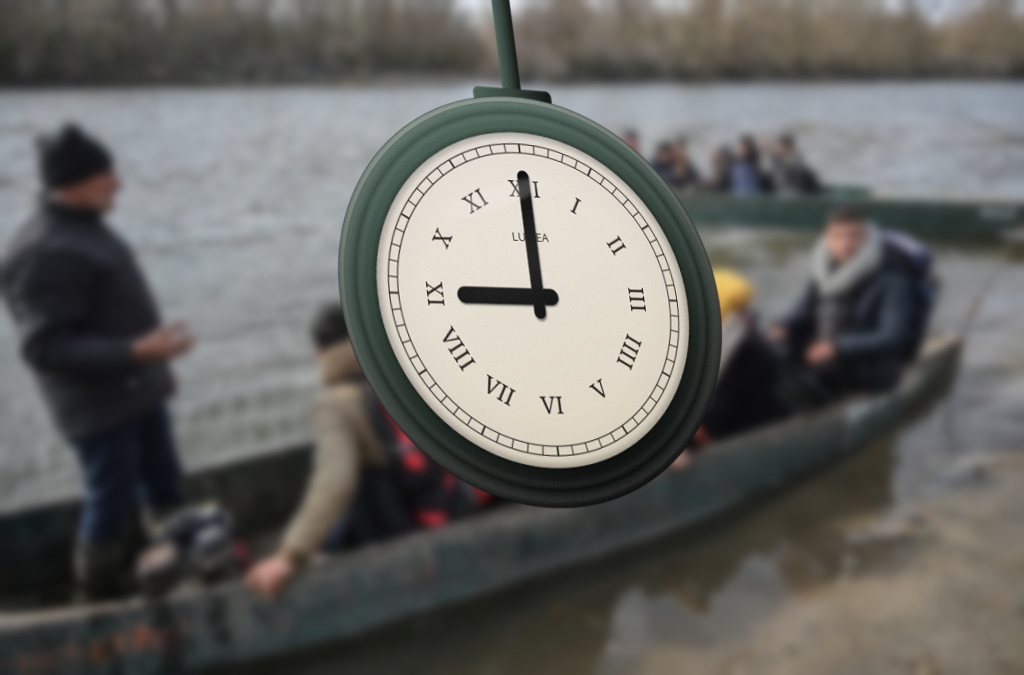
**9:00**
